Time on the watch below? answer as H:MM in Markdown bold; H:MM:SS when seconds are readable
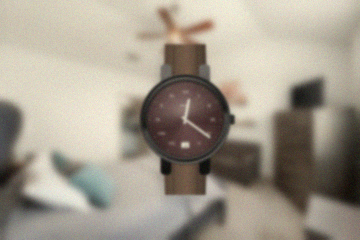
**12:21**
